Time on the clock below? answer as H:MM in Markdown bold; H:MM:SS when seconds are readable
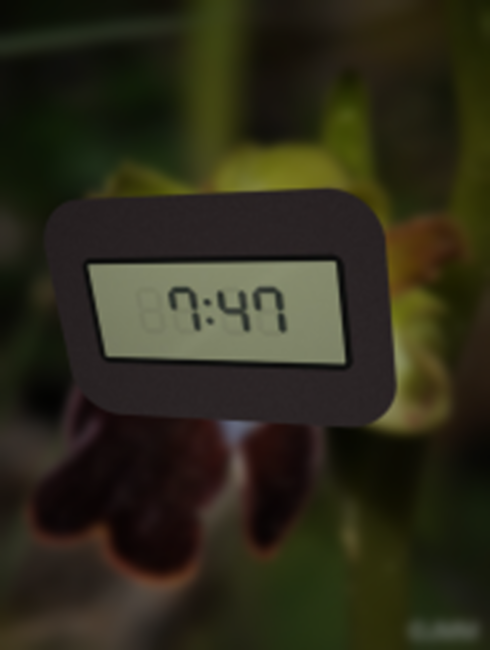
**7:47**
